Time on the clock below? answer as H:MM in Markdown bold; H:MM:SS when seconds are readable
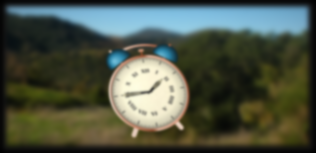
**1:45**
